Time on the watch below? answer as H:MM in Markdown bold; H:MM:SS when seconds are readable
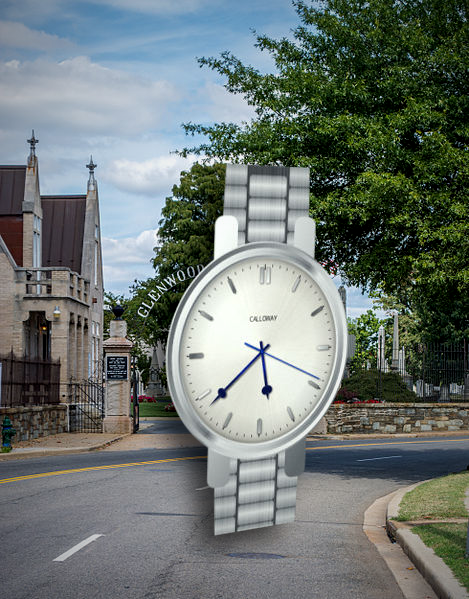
**5:38:19**
